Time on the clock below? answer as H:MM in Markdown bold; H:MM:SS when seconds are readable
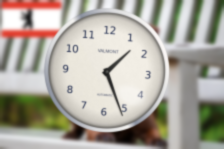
**1:26**
